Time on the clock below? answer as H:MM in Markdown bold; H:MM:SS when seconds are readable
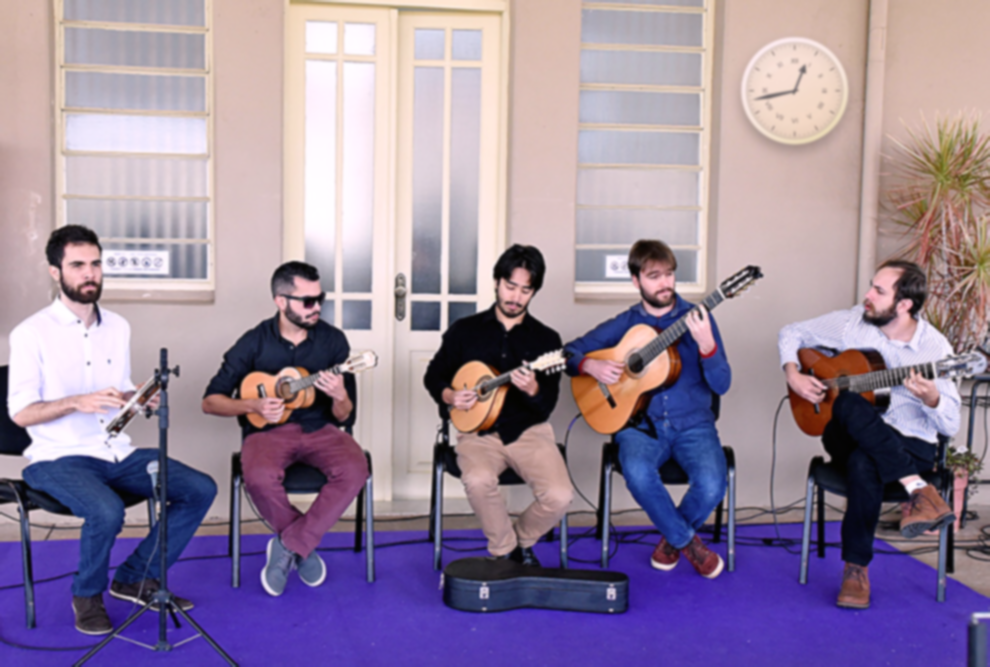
**12:43**
